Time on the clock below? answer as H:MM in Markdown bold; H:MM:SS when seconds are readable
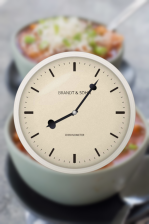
**8:06**
